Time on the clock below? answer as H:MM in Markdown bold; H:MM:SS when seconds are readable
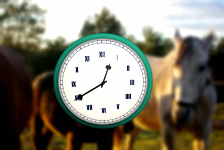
**12:40**
